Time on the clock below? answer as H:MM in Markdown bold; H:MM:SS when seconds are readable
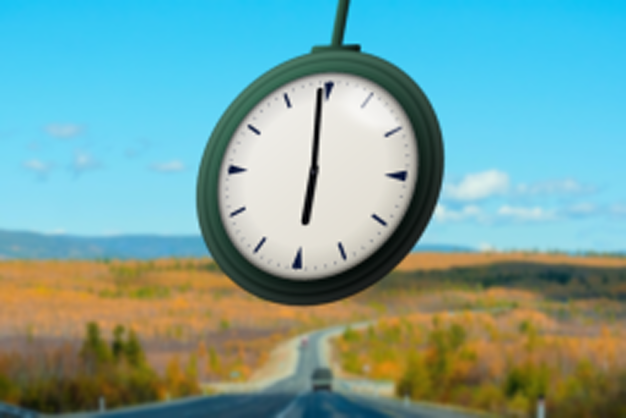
**5:59**
